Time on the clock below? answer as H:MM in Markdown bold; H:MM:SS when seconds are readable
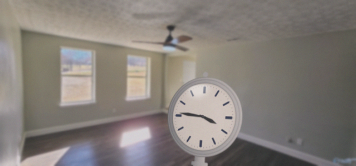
**3:46**
